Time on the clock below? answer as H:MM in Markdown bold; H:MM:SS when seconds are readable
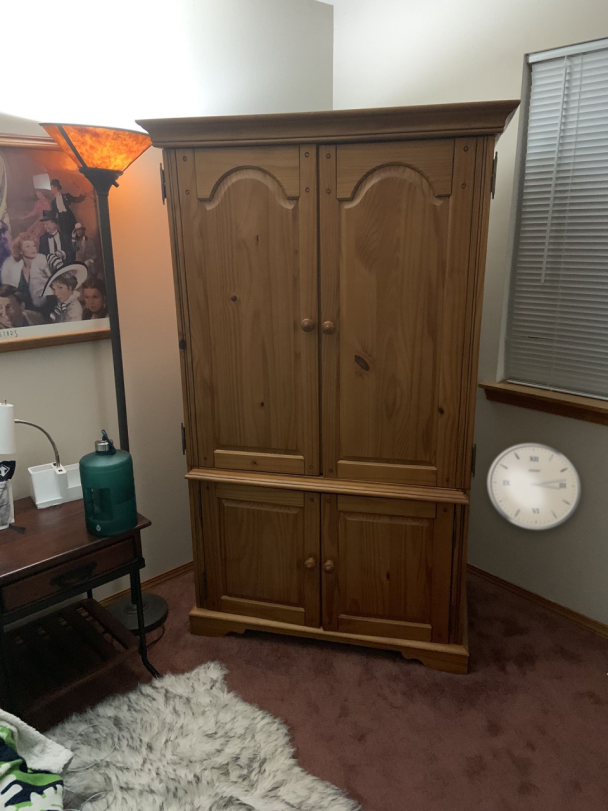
**3:13**
